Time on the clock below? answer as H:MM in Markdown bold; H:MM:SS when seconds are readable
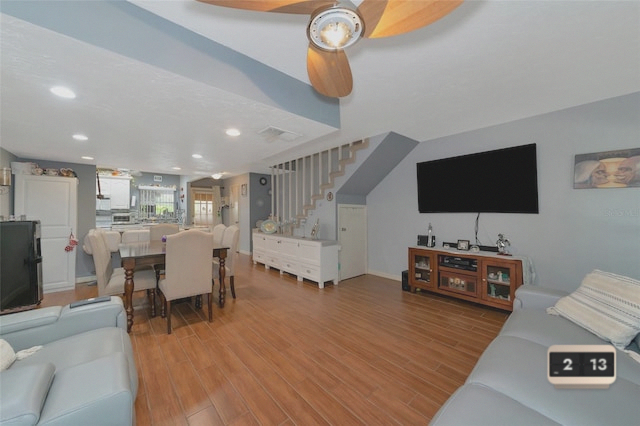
**2:13**
